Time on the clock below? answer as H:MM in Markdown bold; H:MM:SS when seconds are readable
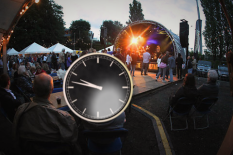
**9:47**
